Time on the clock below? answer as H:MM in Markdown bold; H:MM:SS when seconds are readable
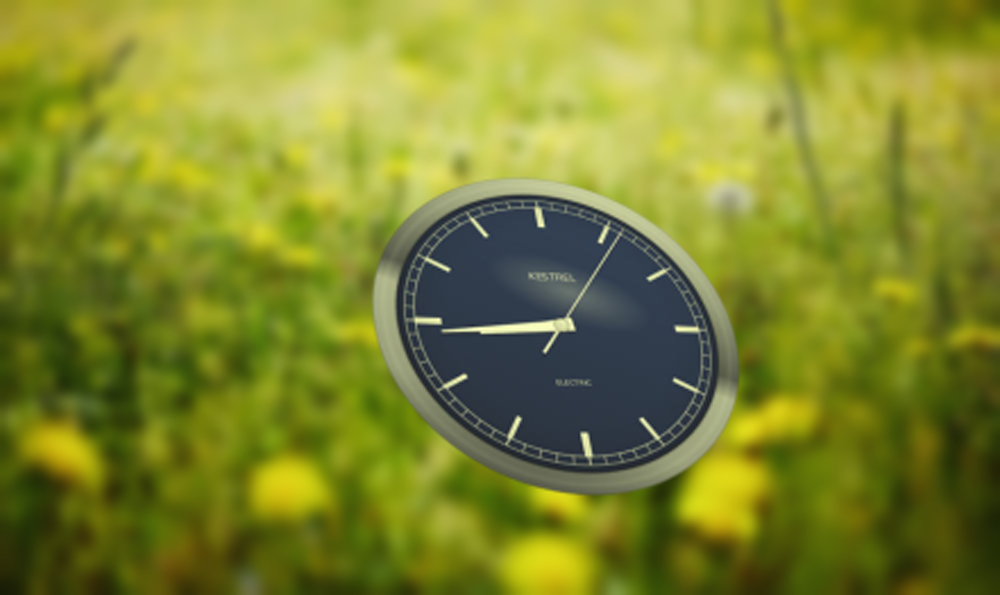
**8:44:06**
